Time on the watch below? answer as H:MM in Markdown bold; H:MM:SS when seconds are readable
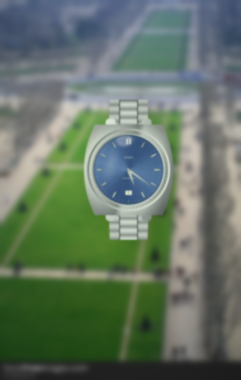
**5:21**
